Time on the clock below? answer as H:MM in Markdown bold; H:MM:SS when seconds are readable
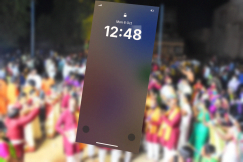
**12:48**
